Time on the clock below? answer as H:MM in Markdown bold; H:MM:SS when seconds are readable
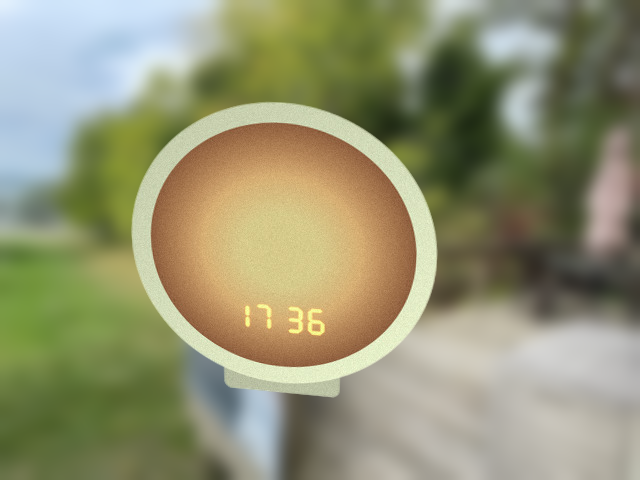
**17:36**
